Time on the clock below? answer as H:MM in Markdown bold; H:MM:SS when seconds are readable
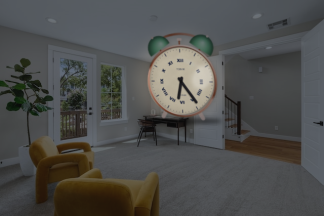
**6:24**
